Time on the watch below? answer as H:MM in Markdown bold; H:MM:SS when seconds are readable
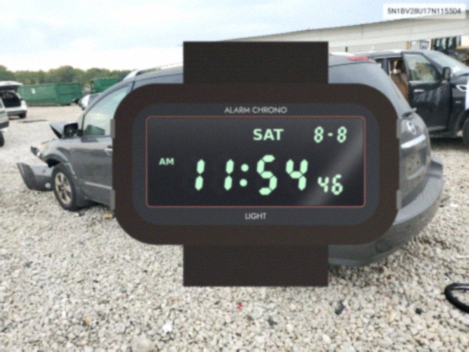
**11:54:46**
